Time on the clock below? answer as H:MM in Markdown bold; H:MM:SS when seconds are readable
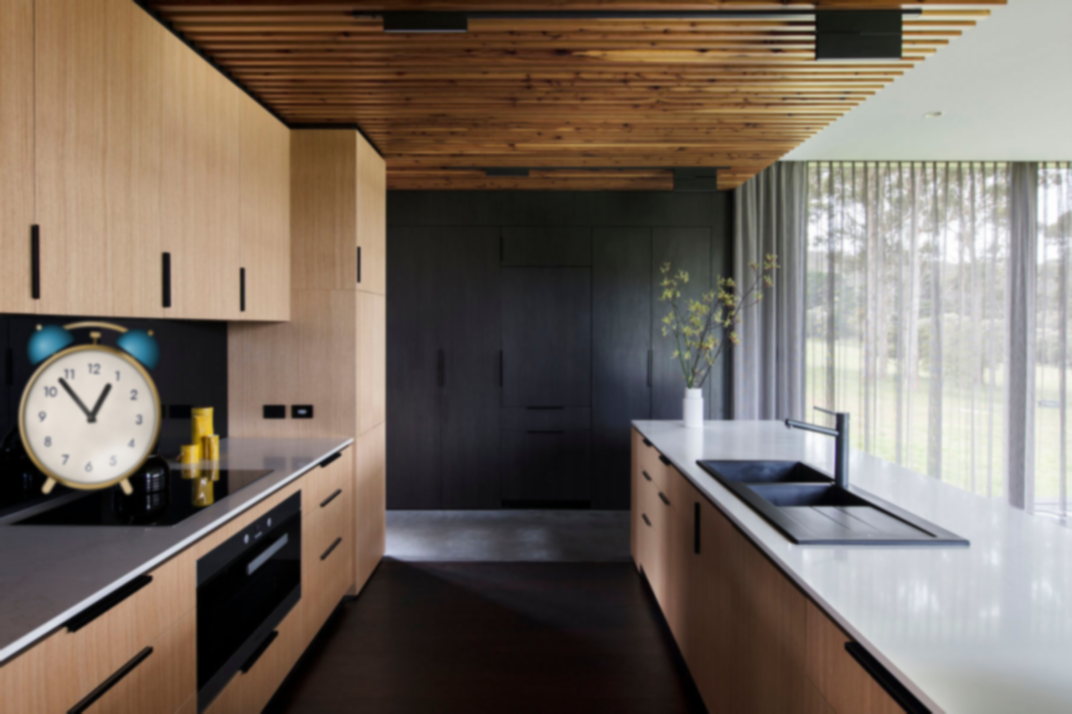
**12:53**
